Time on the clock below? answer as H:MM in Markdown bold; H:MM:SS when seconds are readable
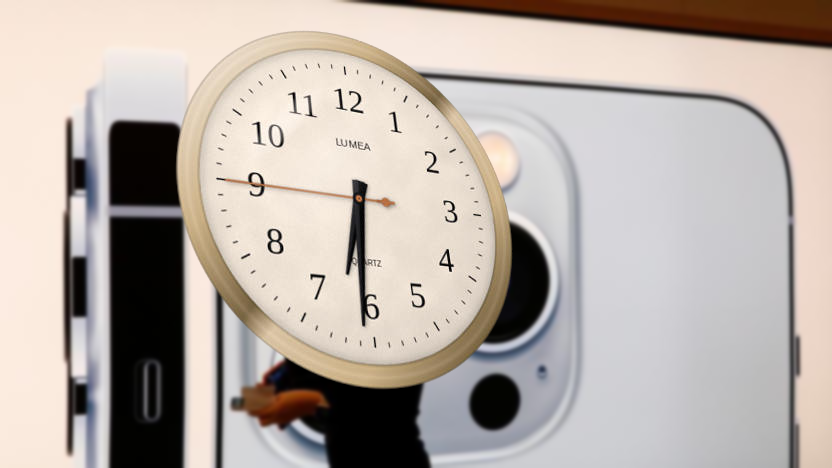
**6:30:45**
